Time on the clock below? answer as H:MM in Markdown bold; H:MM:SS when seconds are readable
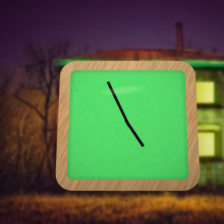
**4:56**
